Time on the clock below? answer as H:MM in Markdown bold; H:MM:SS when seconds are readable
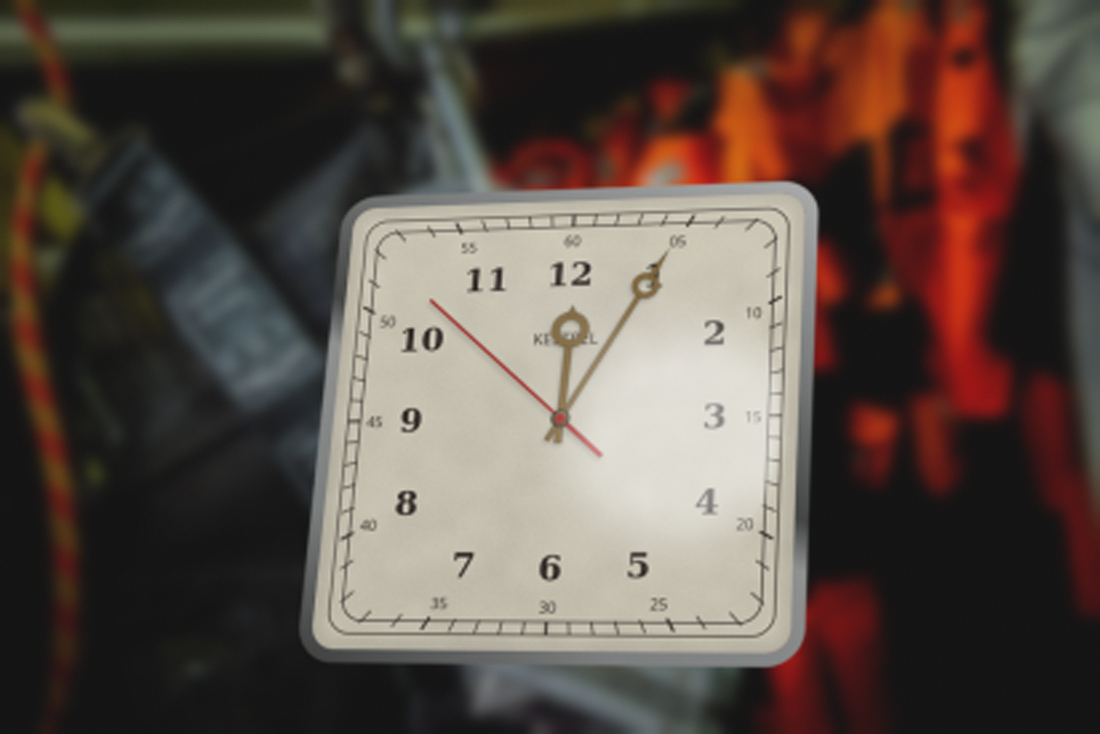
**12:04:52**
